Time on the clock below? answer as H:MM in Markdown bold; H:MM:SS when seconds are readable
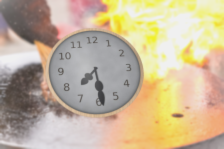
**7:29**
